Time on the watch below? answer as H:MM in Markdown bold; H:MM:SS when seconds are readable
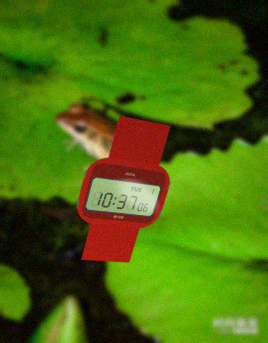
**10:37:06**
